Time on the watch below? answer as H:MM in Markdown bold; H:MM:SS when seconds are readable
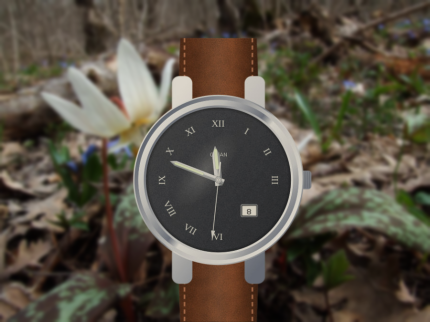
**11:48:31**
